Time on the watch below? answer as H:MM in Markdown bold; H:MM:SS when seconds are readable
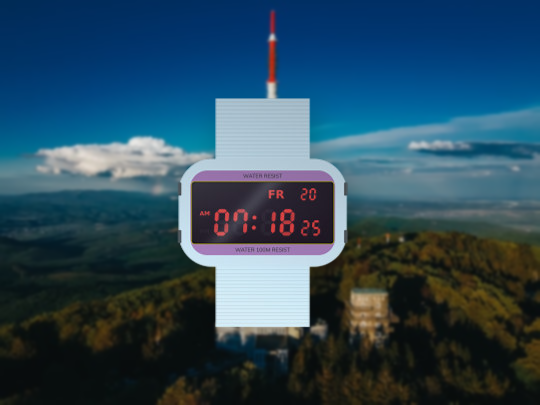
**7:18:25**
